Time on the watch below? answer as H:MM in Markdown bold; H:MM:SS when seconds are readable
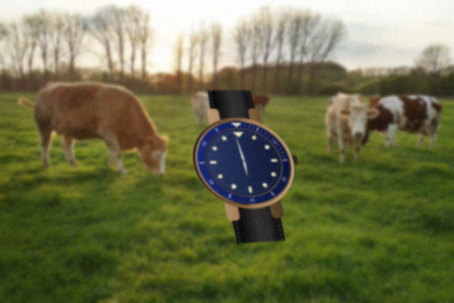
**5:59**
